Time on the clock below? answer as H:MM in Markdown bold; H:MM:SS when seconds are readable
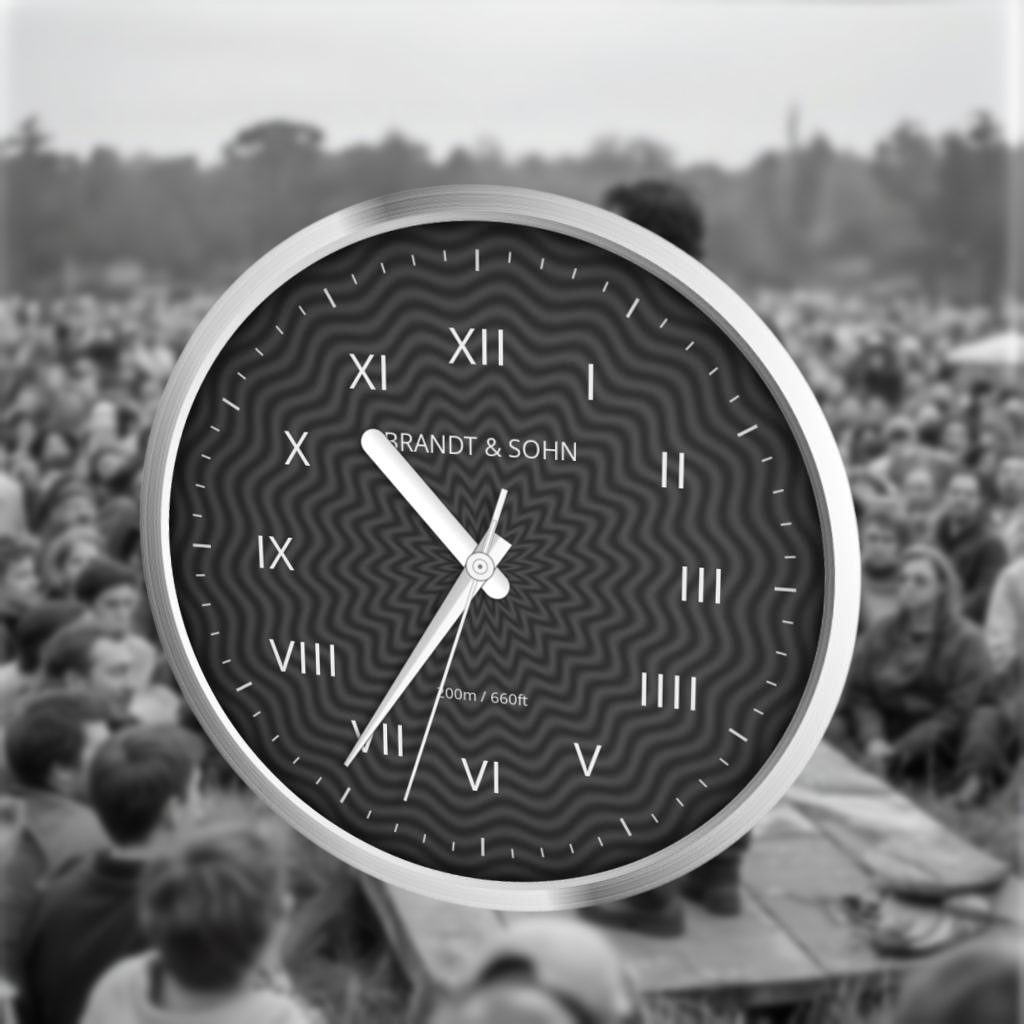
**10:35:33**
